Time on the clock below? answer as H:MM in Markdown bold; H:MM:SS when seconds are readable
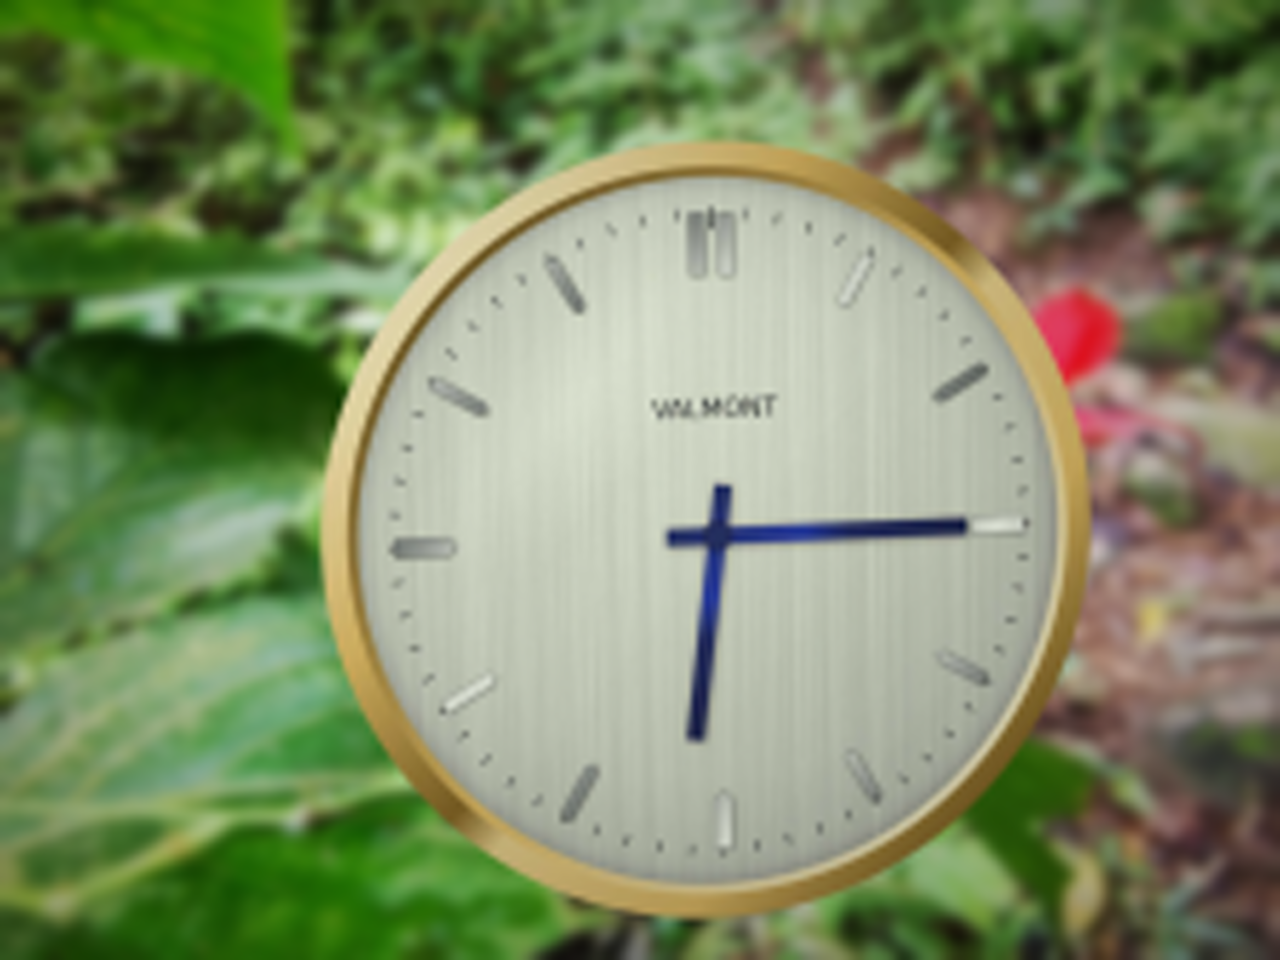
**6:15**
